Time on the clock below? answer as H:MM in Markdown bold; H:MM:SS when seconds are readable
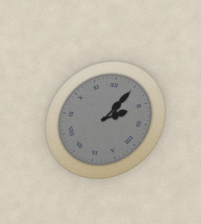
**2:05**
